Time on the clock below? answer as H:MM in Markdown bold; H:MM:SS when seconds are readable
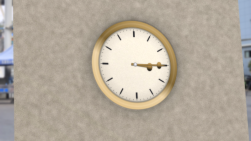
**3:15**
